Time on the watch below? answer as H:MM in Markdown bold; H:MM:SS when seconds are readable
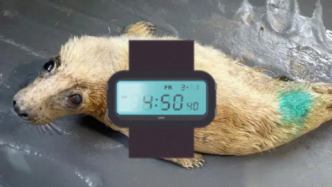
**4:50**
